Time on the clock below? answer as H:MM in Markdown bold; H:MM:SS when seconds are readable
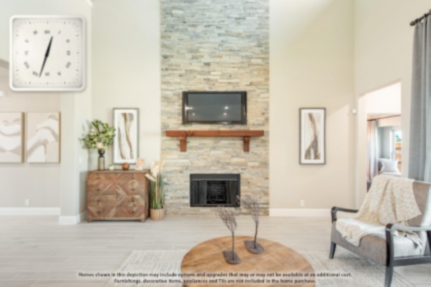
**12:33**
